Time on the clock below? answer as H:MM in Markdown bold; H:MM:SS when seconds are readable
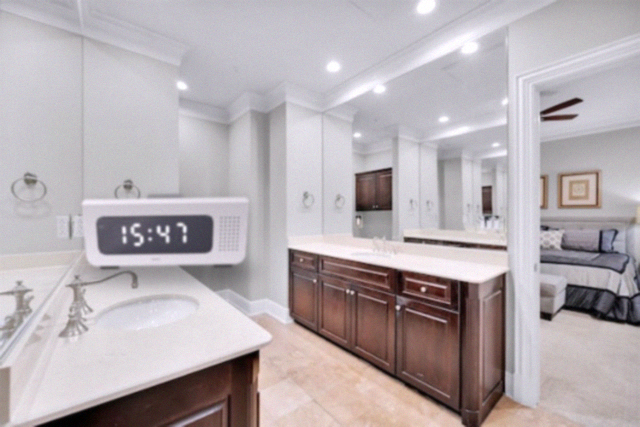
**15:47**
